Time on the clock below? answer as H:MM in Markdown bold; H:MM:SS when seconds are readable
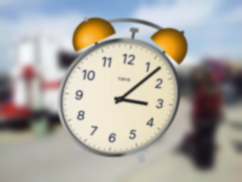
**3:07**
